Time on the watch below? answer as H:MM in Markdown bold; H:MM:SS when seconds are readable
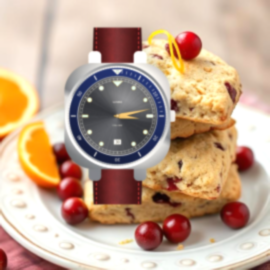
**3:13**
